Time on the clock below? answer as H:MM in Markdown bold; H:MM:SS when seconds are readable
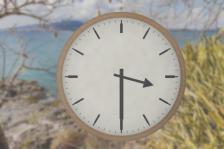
**3:30**
